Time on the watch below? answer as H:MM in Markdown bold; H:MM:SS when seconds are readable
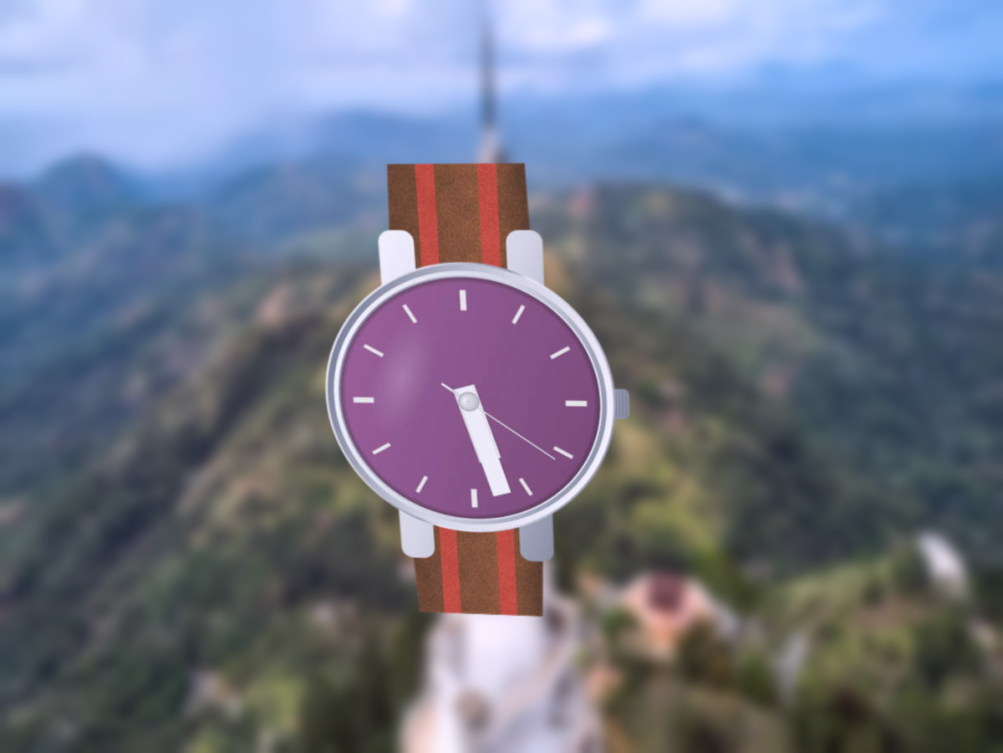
**5:27:21**
